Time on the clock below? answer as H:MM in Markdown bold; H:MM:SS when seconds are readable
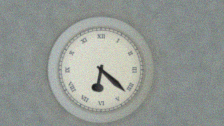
**6:22**
